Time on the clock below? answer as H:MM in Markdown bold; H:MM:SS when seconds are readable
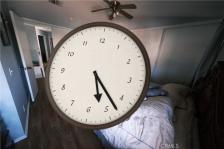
**5:23**
